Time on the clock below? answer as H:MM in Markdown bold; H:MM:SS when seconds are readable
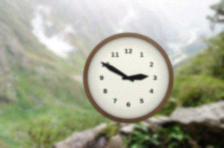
**2:50**
